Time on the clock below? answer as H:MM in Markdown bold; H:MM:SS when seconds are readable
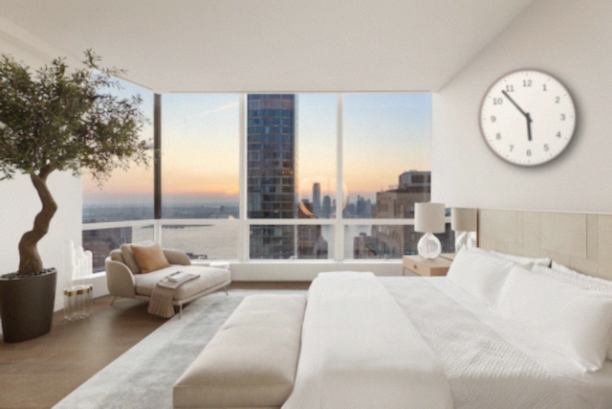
**5:53**
